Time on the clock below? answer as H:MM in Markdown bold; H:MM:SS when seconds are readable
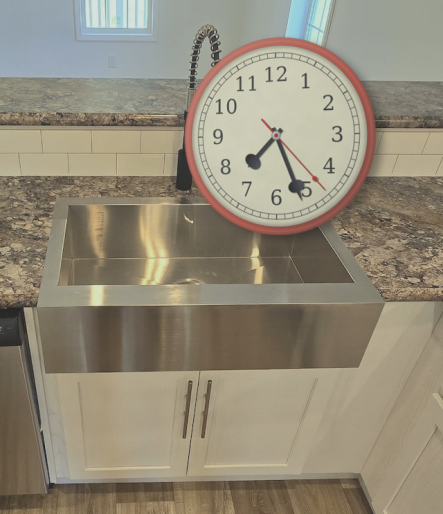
**7:26:23**
